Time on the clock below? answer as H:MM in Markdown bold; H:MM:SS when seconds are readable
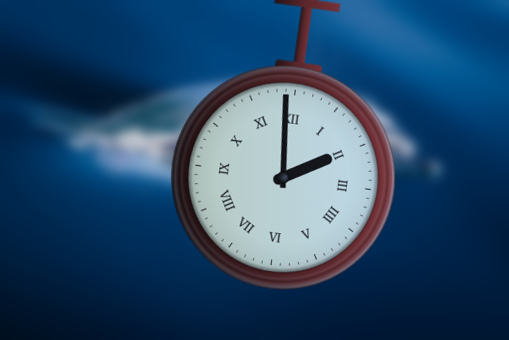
**1:59**
